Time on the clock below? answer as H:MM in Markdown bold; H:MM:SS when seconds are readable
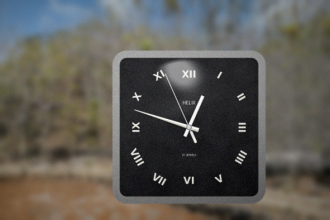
**12:47:56**
